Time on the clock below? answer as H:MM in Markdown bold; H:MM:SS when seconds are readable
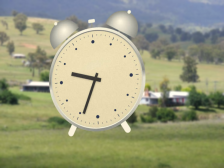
**9:34**
